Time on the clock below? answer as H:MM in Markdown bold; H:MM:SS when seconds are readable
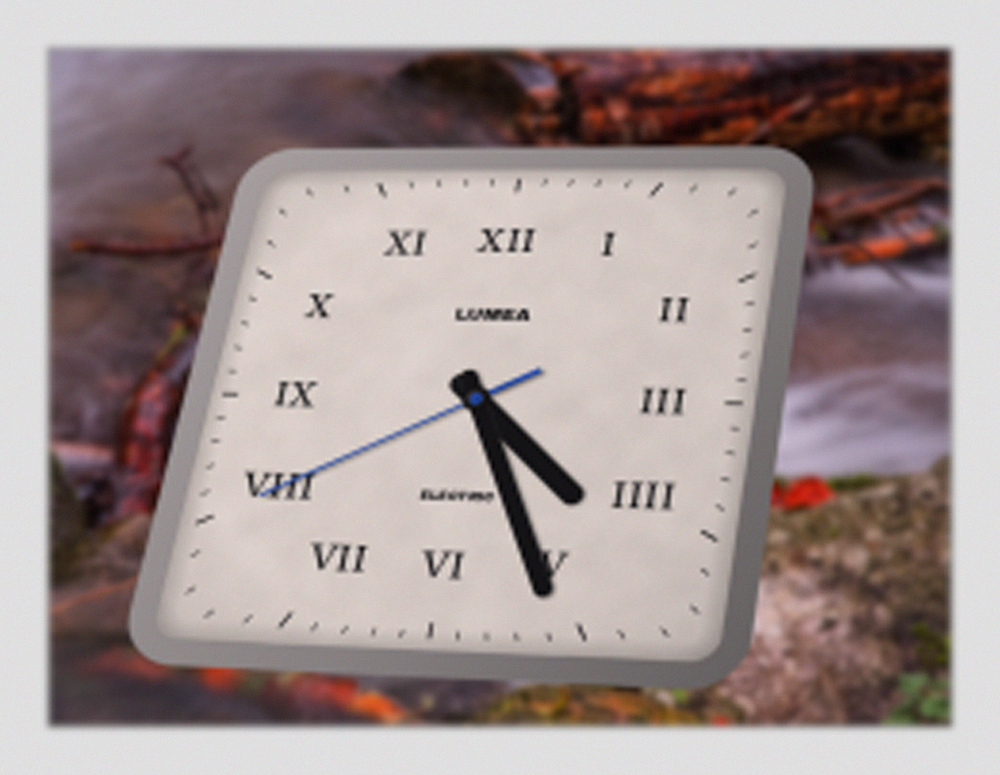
**4:25:40**
